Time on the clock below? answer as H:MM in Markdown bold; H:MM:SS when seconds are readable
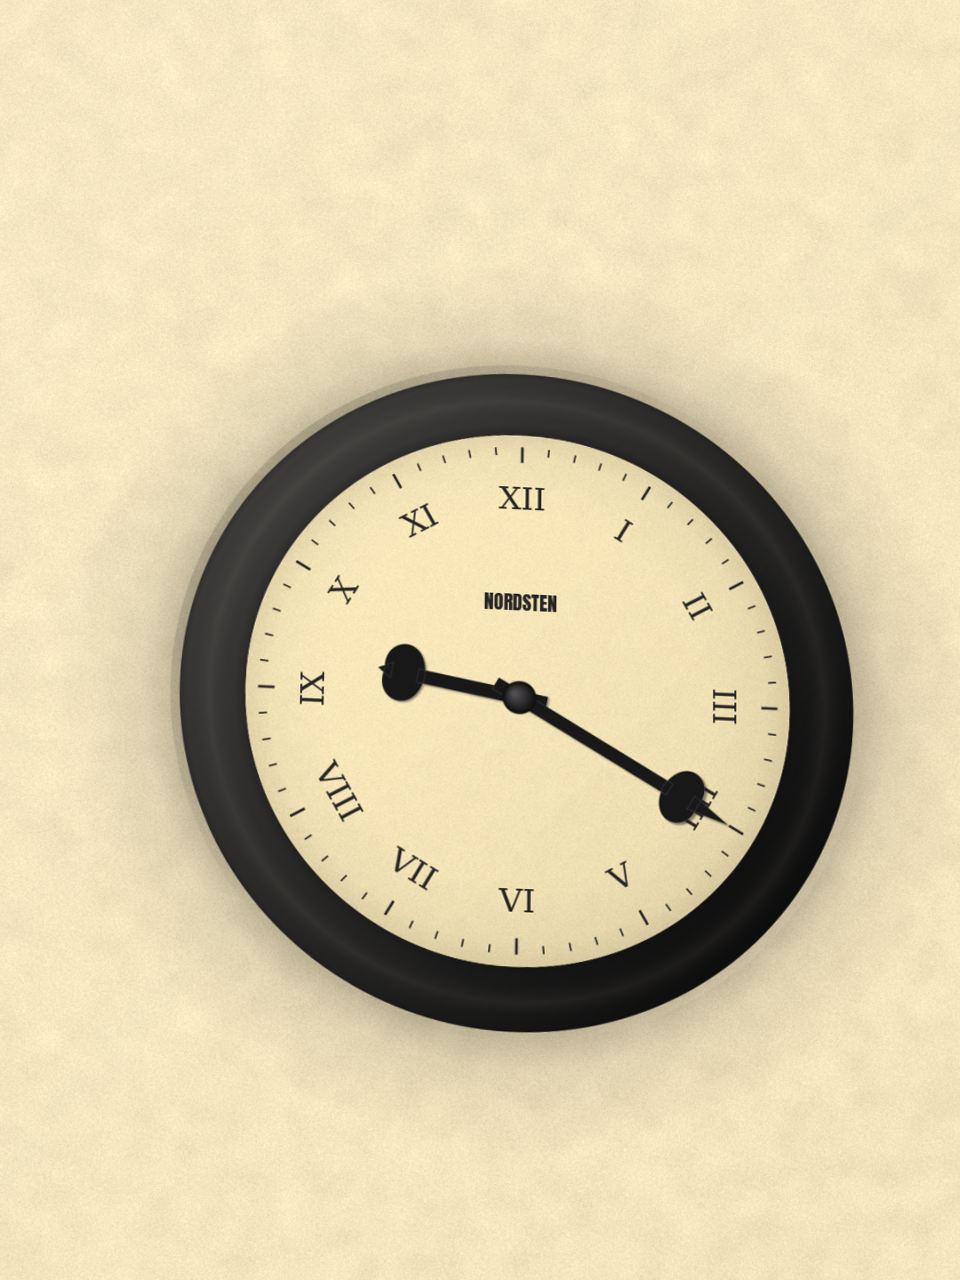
**9:20**
